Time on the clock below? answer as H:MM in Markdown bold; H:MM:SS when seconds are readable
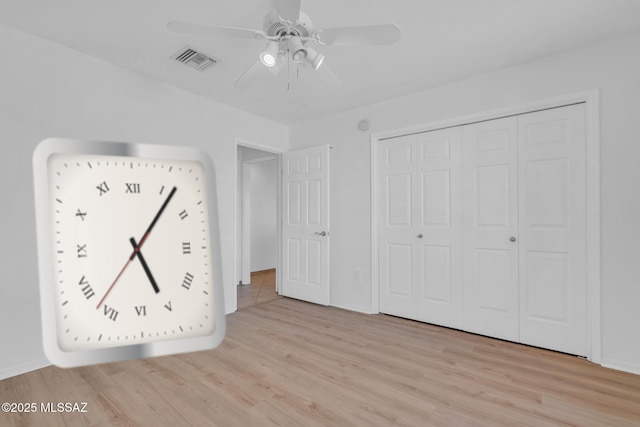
**5:06:37**
